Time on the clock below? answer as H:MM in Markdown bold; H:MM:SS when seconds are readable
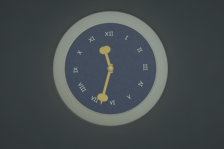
**11:33**
